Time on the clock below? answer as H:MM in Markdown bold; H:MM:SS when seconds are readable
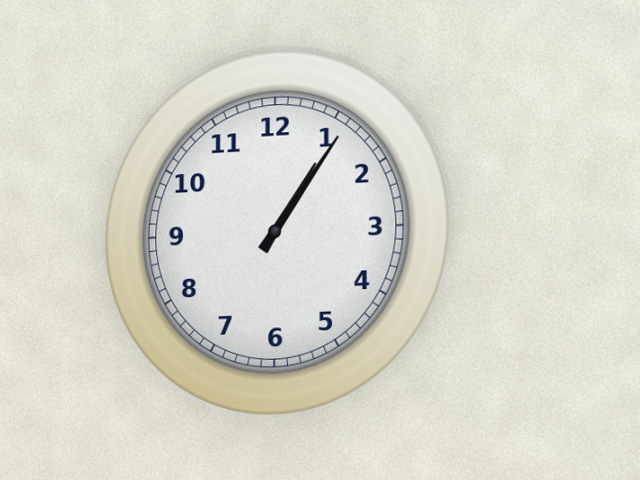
**1:06**
